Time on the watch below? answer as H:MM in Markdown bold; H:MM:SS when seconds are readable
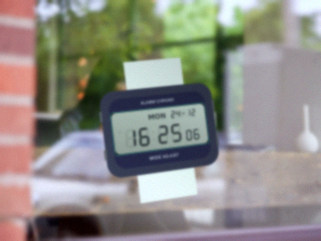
**16:25:06**
